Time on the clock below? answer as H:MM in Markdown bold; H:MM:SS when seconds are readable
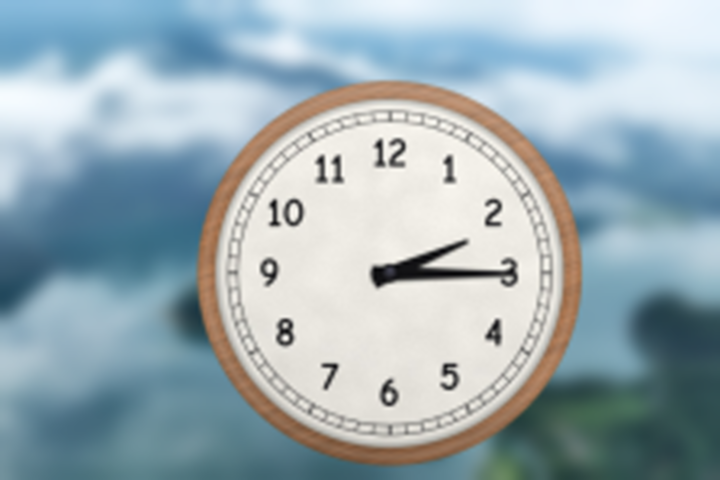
**2:15**
